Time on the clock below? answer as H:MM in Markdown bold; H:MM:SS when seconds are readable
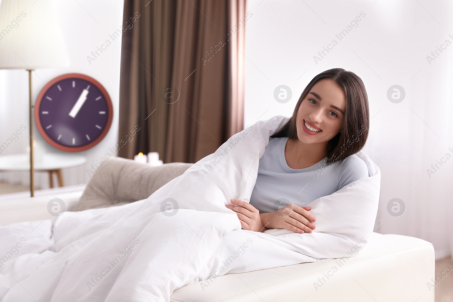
**1:05**
